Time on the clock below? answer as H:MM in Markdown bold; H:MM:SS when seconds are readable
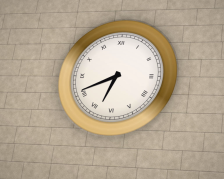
**6:41**
